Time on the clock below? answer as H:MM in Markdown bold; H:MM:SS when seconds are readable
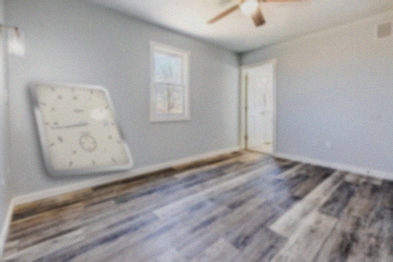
**8:44**
